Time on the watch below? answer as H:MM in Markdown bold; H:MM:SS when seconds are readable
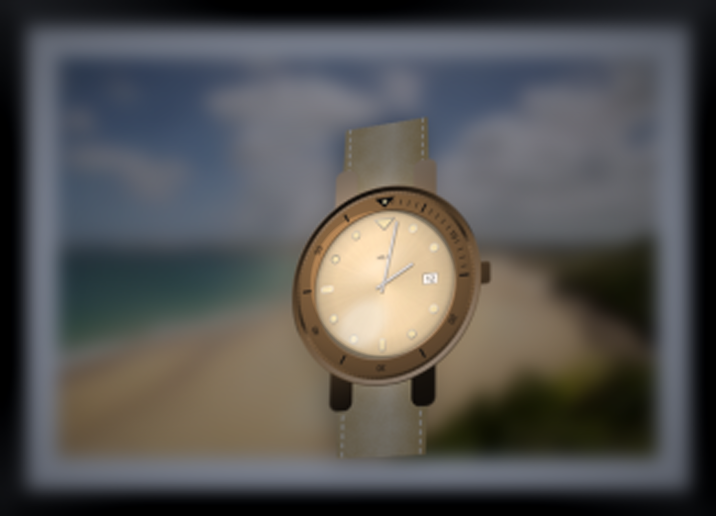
**2:02**
